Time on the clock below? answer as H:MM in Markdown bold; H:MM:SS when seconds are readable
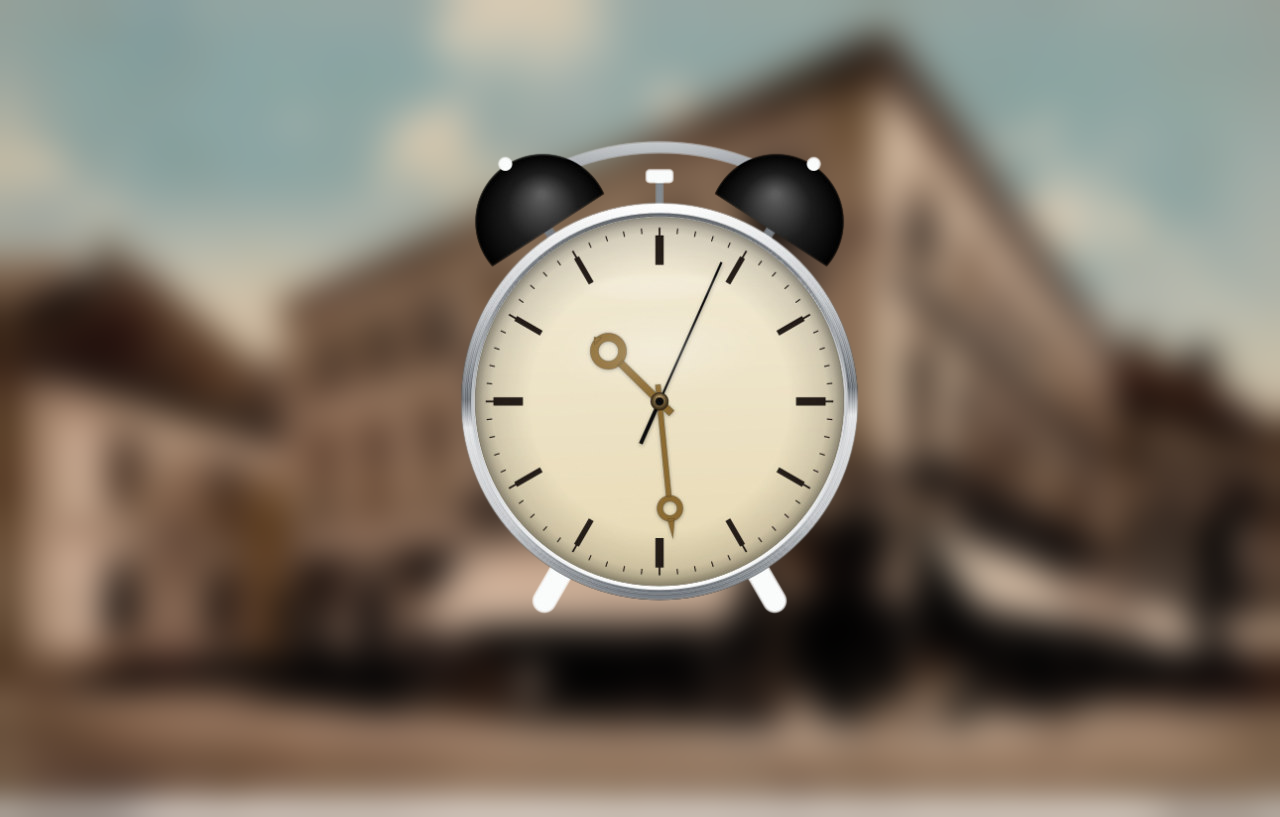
**10:29:04**
